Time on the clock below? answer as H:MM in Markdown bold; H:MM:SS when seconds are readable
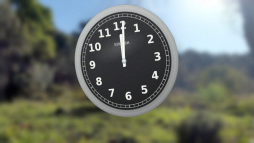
**12:01**
